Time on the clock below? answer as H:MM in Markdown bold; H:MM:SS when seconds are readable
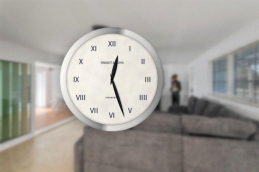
**12:27**
